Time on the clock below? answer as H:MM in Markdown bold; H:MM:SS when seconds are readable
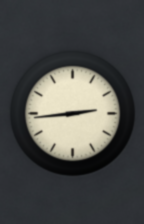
**2:44**
